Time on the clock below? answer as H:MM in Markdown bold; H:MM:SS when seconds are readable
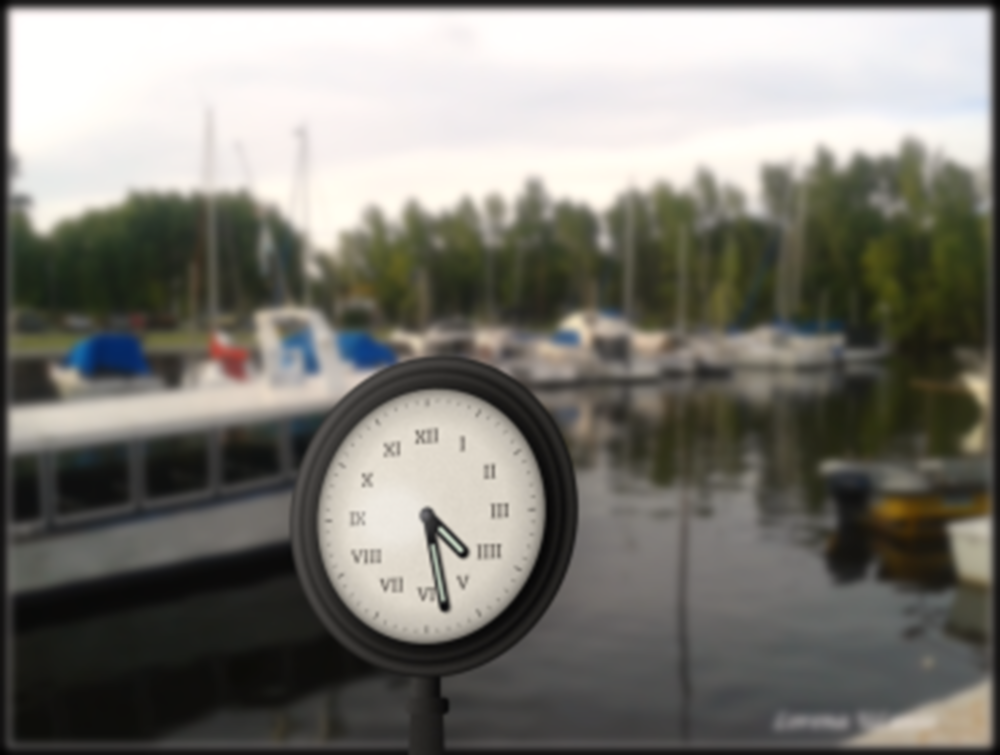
**4:28**
